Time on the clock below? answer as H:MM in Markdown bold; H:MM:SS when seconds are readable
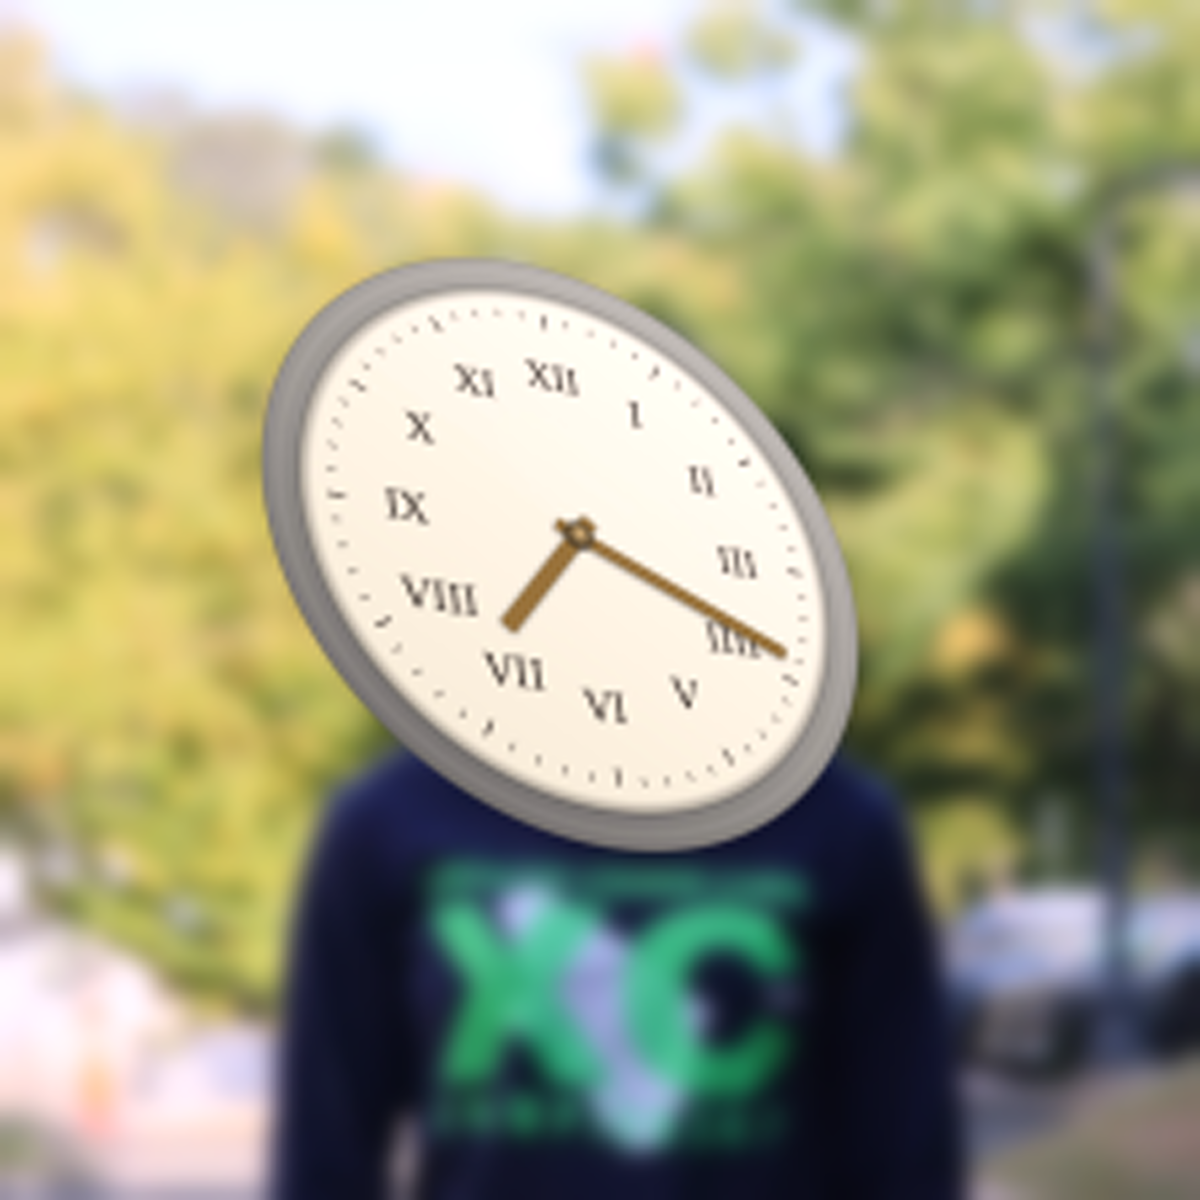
**7:19**
